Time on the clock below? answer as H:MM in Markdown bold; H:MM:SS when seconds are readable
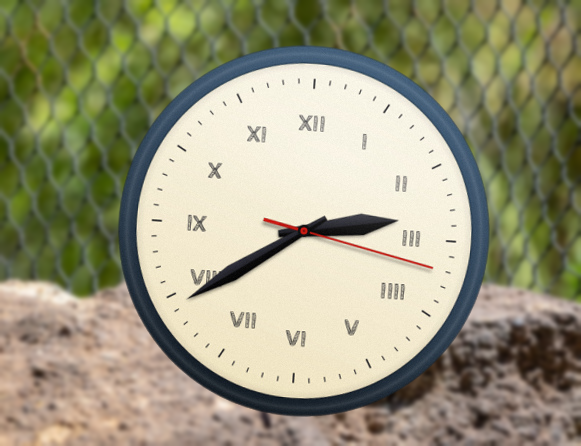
**2:39:17**
